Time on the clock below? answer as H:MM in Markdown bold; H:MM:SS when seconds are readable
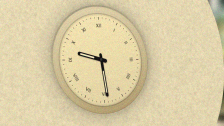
**9:29**
